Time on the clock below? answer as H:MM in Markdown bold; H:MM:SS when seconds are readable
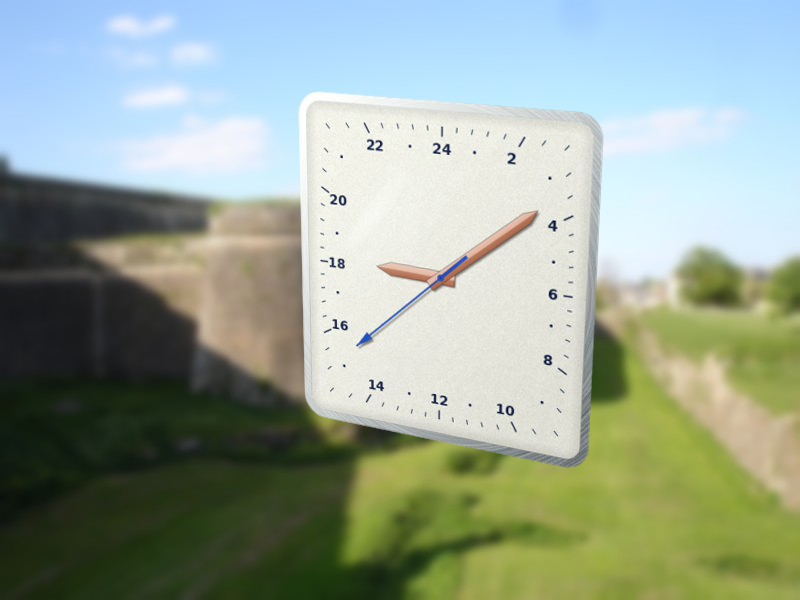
**18:08:38**
